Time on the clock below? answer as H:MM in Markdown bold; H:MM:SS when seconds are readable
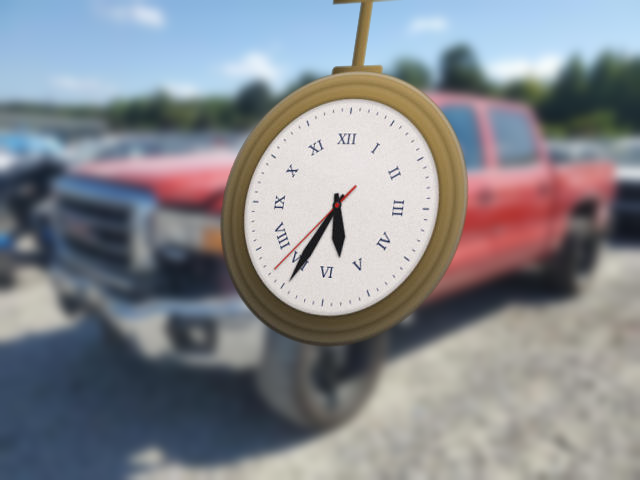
**5:34:37**
